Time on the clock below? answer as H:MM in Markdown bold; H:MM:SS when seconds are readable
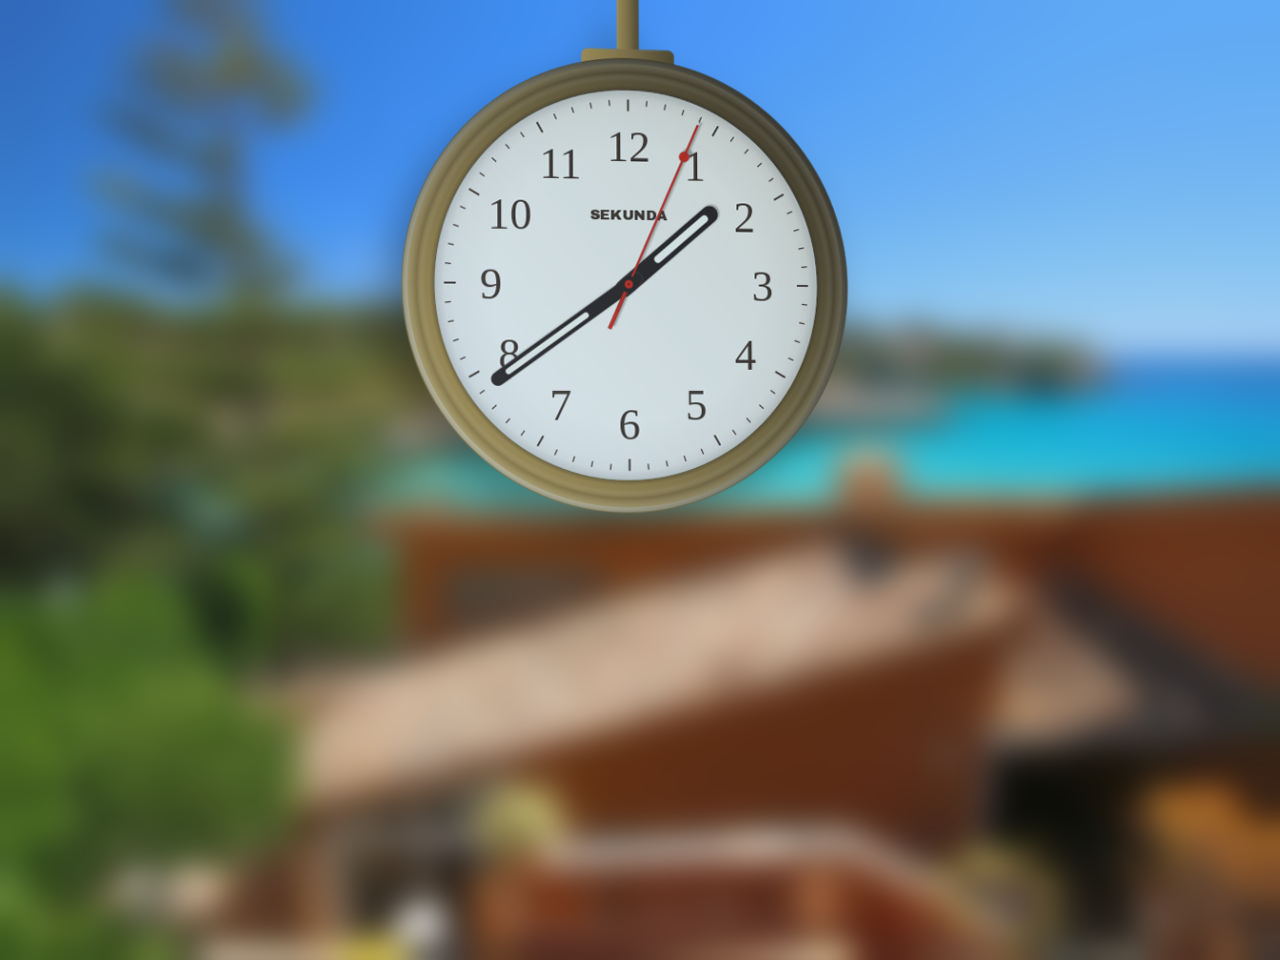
**1:39:04**
